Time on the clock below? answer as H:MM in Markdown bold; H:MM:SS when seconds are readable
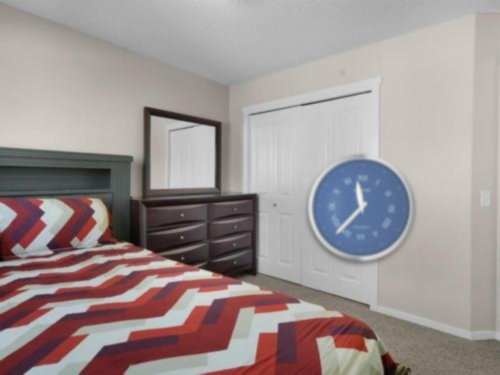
**11:37**
